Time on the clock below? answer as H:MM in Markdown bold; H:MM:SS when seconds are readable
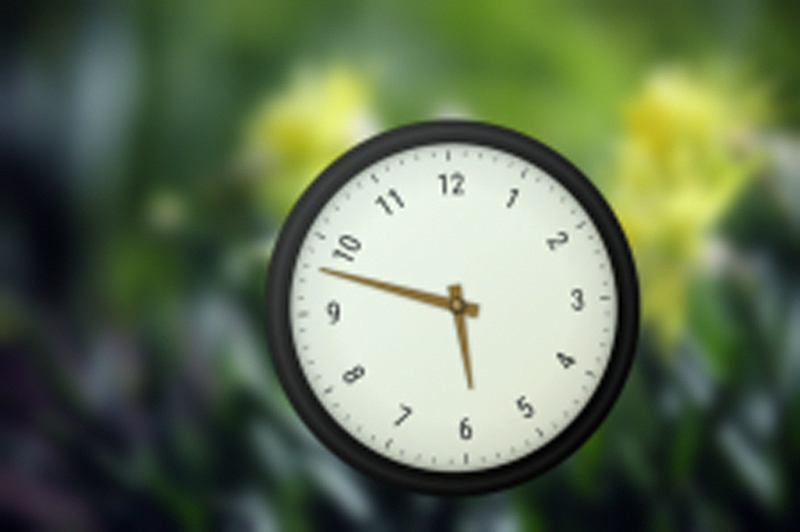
**5:48**
